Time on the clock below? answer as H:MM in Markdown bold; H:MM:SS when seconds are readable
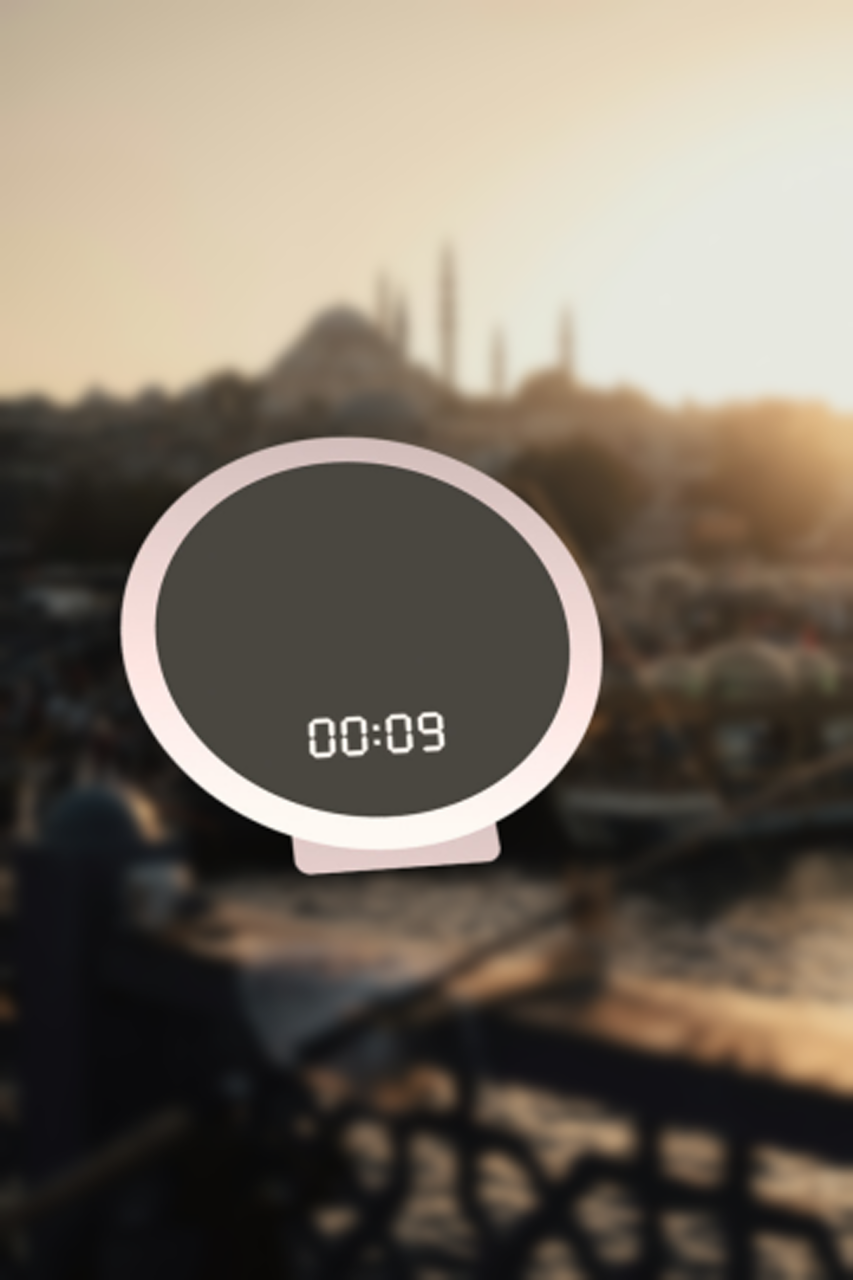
**0:09**
